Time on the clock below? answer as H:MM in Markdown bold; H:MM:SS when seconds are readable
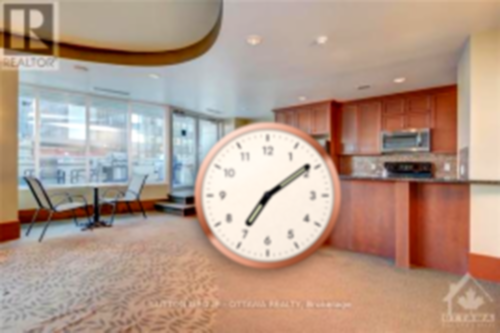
**7:09**
